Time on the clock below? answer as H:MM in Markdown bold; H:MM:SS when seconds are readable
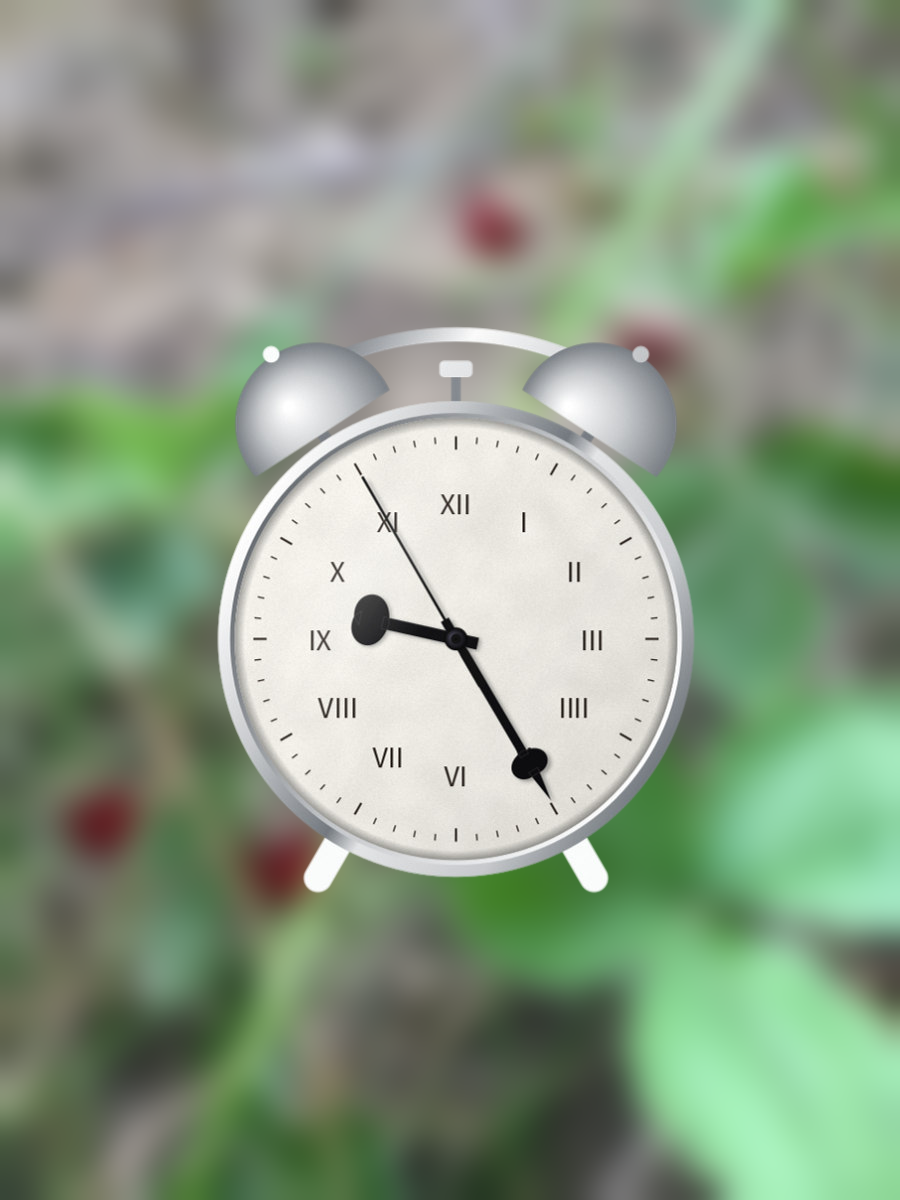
**9:24:55**
